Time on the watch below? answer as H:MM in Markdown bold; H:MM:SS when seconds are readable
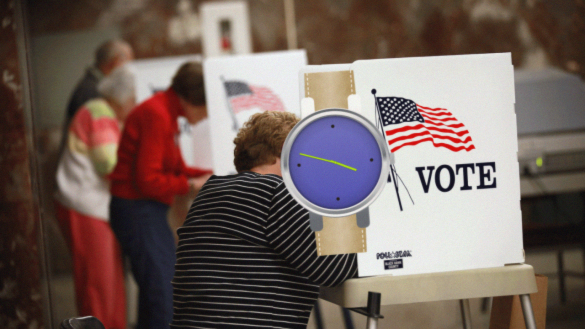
**3:48**
